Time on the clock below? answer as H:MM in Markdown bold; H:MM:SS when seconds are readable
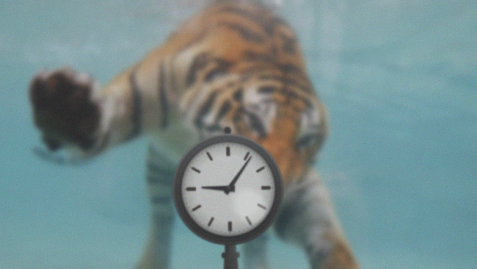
**9:06**
